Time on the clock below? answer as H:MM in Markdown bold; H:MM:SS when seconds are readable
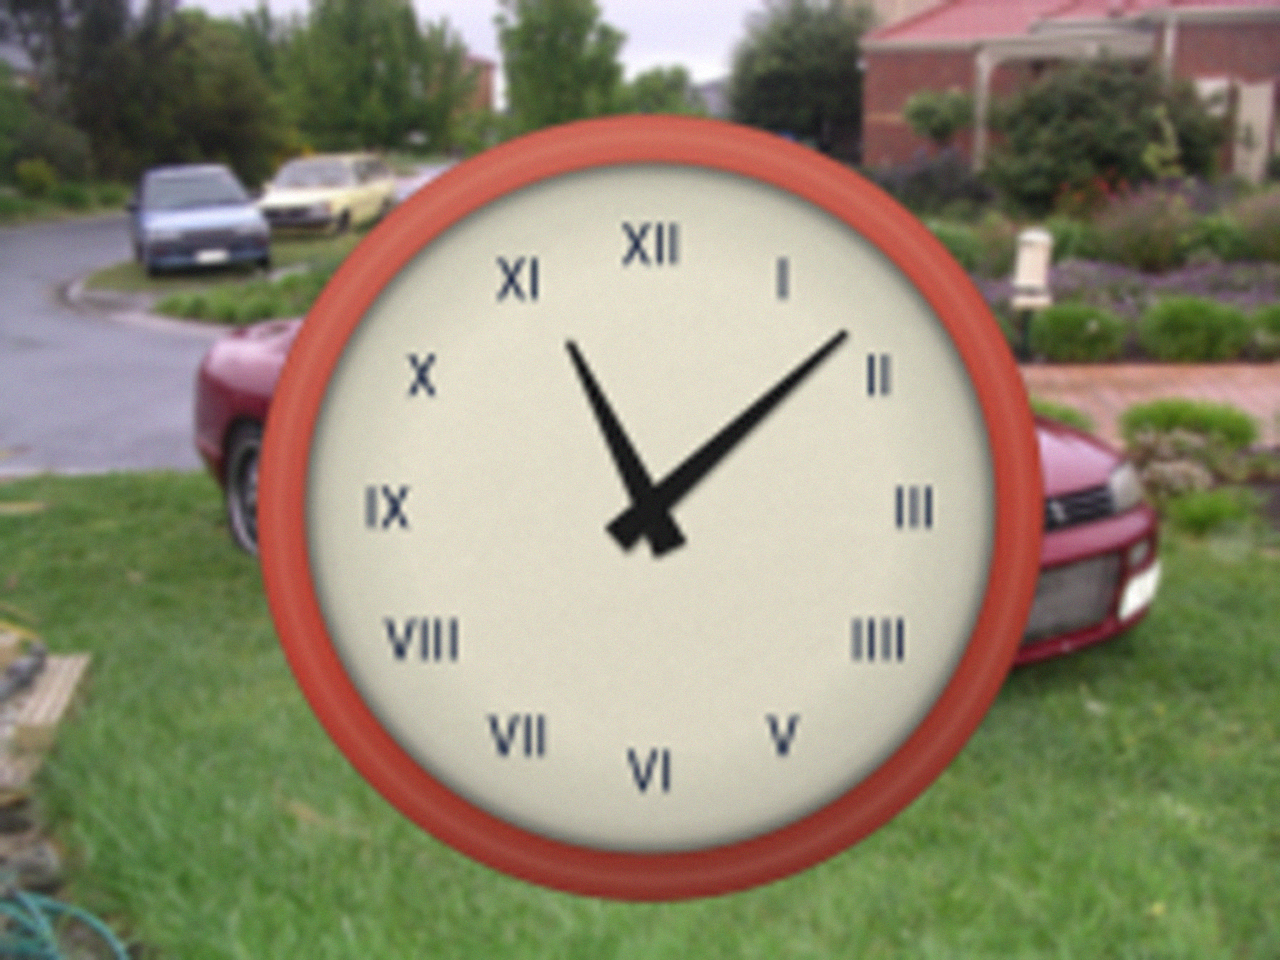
**11:08**
